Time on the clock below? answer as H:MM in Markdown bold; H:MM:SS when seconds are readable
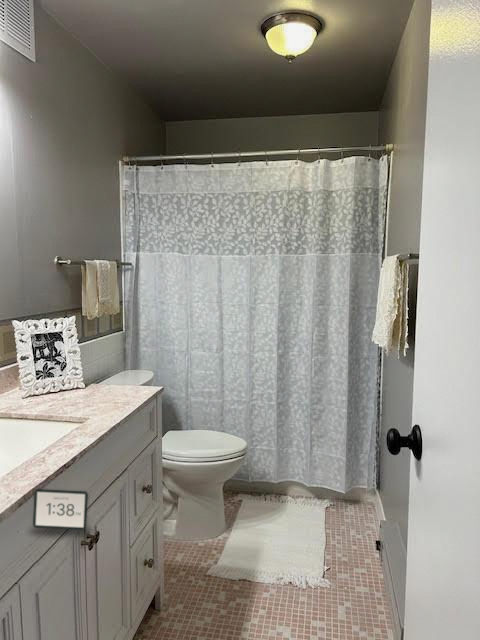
**1:38**
